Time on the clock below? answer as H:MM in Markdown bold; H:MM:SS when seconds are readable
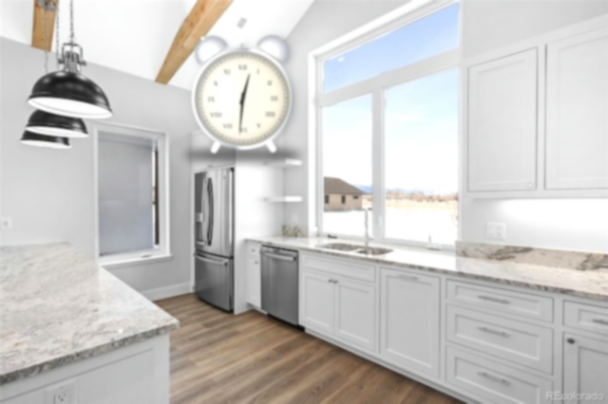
**12:31**
